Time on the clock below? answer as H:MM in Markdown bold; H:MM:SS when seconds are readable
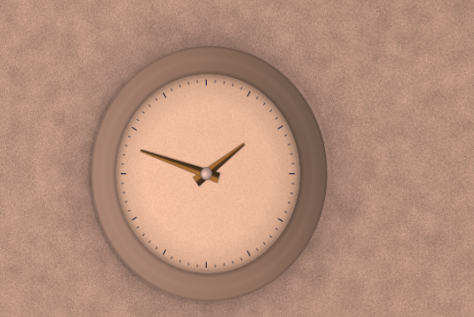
**1:48**
